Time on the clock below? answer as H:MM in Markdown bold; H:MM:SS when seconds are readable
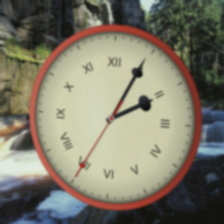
**2:04:35**
